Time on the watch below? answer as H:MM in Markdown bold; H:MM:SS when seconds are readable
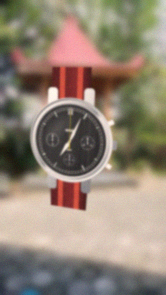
**7:04**
